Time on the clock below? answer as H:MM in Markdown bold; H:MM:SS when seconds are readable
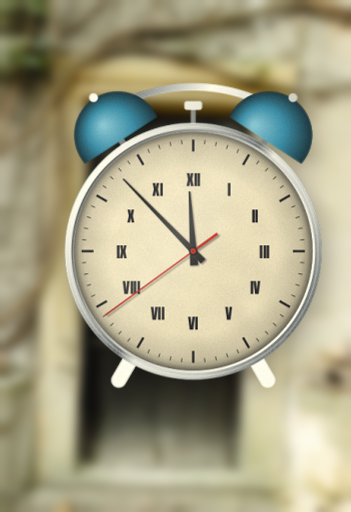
**11:52:39**
